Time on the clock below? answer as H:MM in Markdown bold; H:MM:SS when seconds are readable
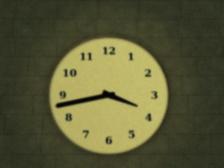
**3:43**
